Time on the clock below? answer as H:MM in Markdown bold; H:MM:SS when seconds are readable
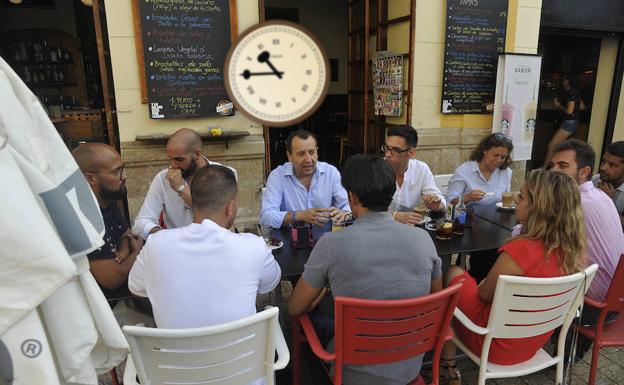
**10:45**
